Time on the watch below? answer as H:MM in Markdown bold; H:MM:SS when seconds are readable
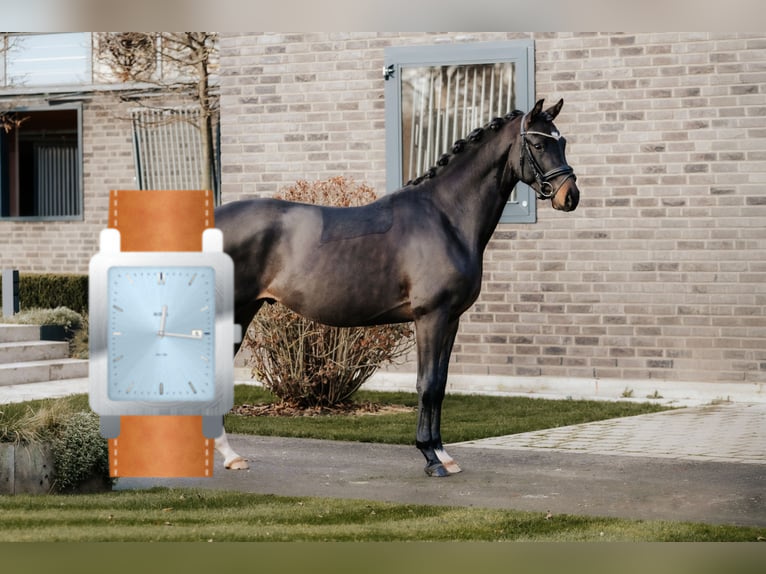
**12:16**
